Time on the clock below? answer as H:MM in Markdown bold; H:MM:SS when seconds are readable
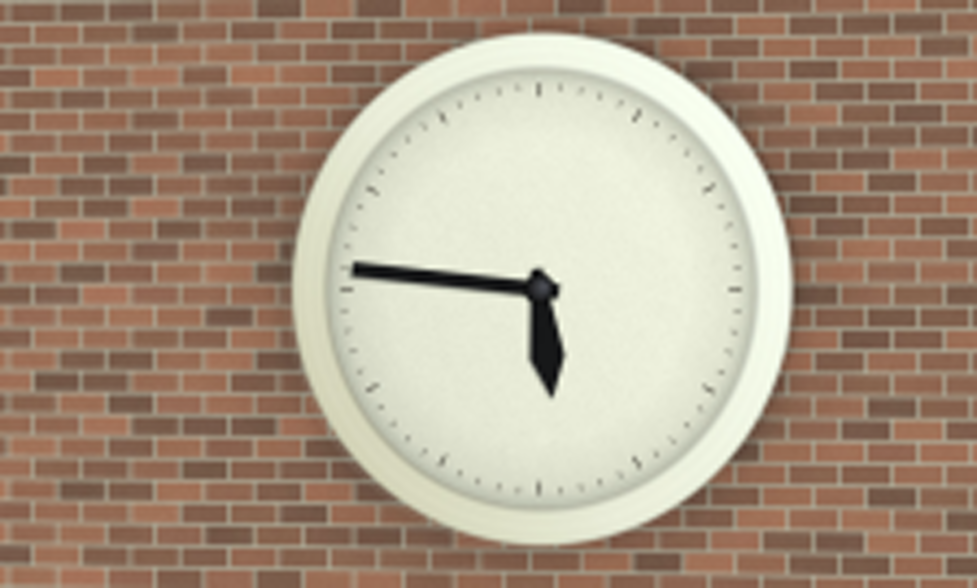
**5:46**
